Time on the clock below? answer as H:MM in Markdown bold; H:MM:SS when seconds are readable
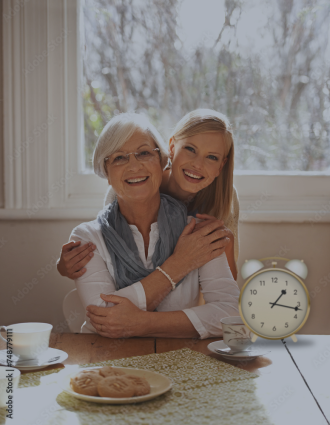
**1:17**
